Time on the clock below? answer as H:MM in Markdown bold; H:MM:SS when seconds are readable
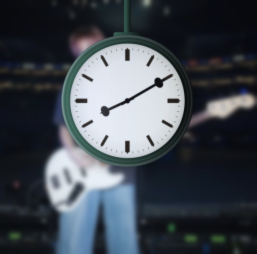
**8:10**
